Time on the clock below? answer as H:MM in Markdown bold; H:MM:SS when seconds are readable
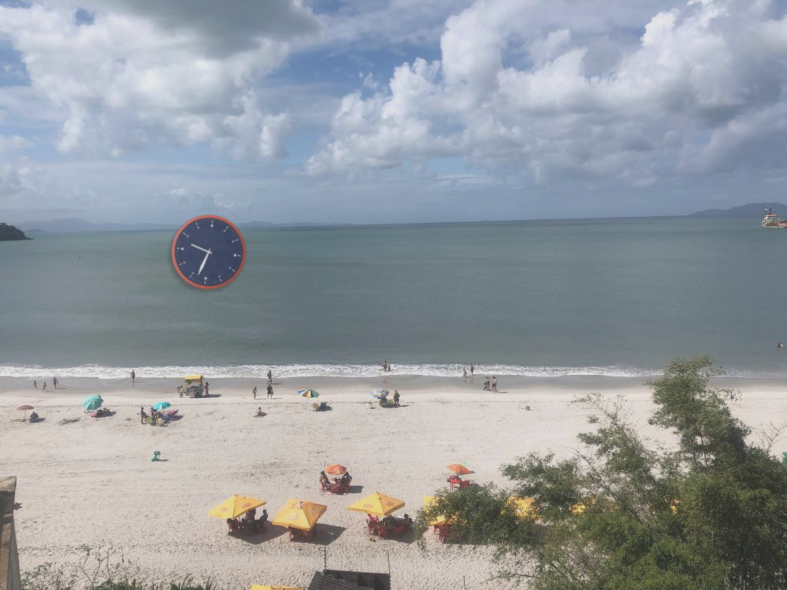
**9:33**
